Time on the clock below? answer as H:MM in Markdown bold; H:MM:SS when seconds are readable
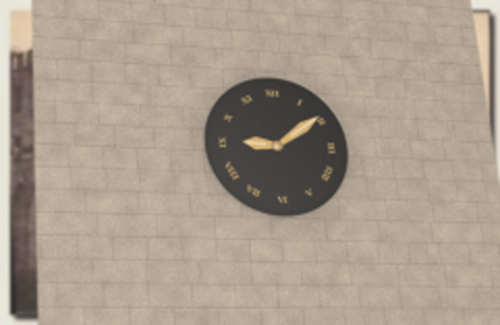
**9:09**
